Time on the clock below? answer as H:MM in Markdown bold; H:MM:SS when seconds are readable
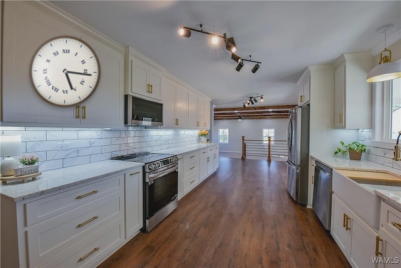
**5:16**
